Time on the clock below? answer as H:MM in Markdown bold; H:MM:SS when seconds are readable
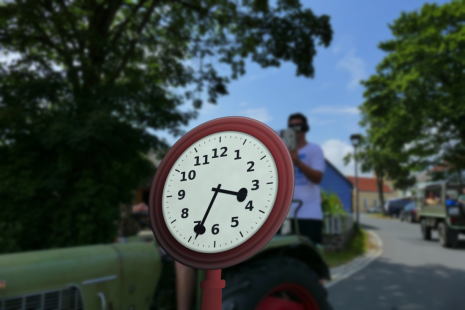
**3:34**
